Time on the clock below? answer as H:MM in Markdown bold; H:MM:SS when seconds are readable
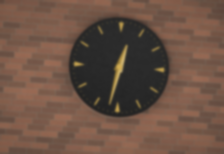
**12:32**
